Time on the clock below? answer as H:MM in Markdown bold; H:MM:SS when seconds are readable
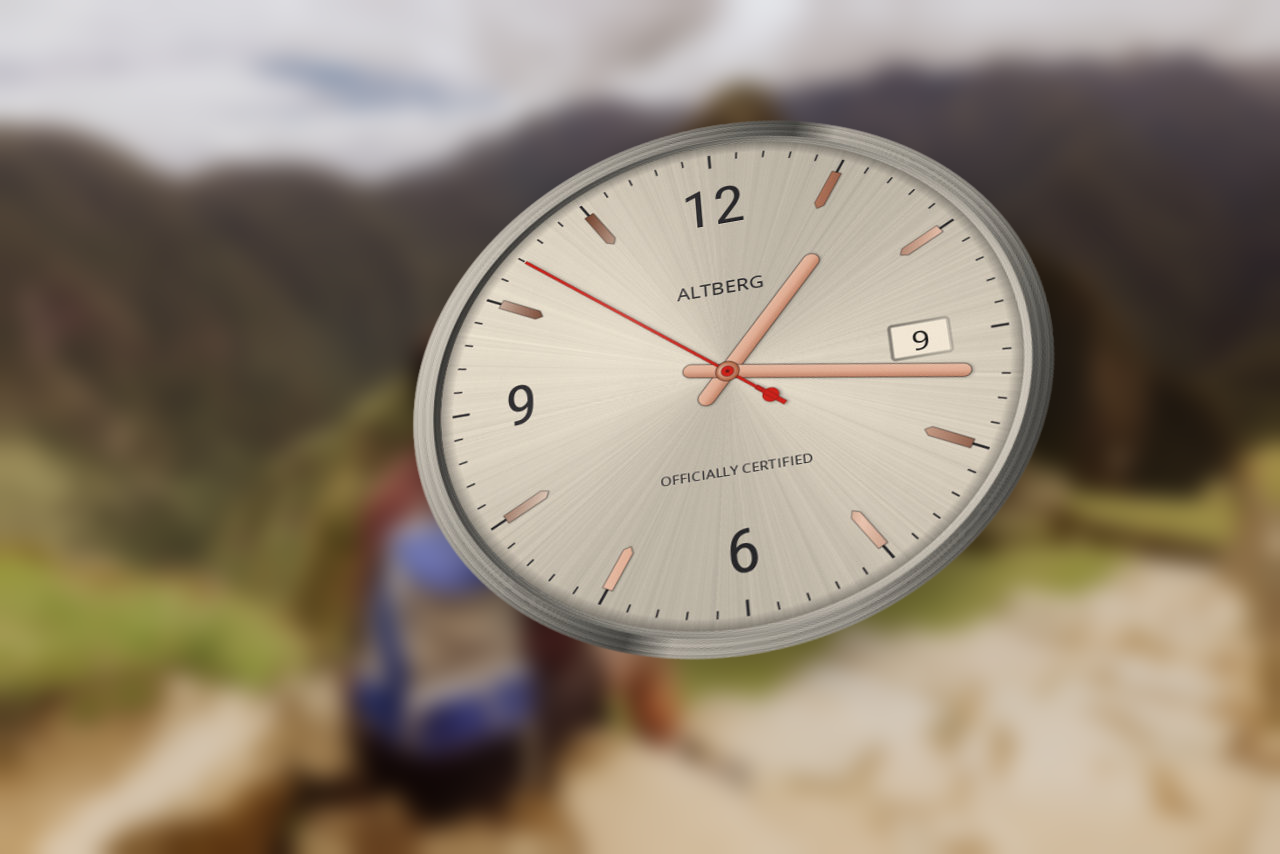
**1:16:52**
